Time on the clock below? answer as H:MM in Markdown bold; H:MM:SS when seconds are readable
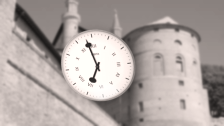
**6:58**
